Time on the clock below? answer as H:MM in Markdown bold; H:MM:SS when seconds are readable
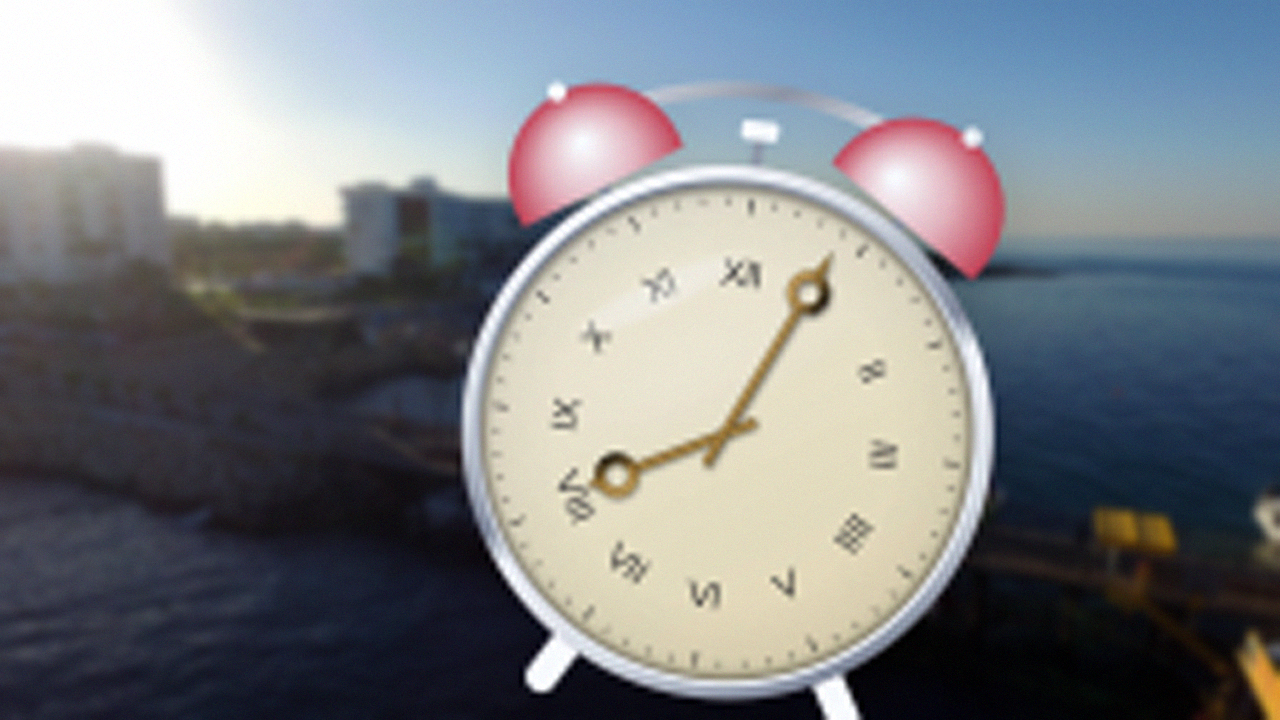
**8:04**
